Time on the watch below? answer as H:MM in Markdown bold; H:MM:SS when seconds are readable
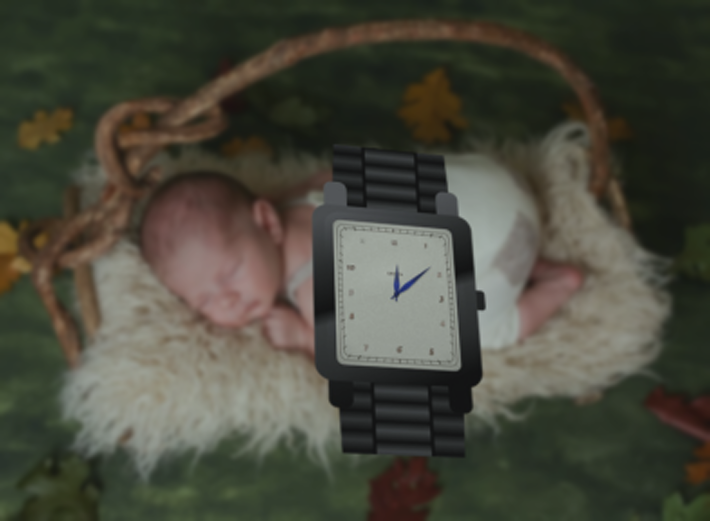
**12:08**
